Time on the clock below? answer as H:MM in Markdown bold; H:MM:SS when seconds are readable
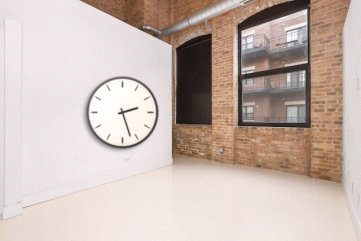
**2:27**
